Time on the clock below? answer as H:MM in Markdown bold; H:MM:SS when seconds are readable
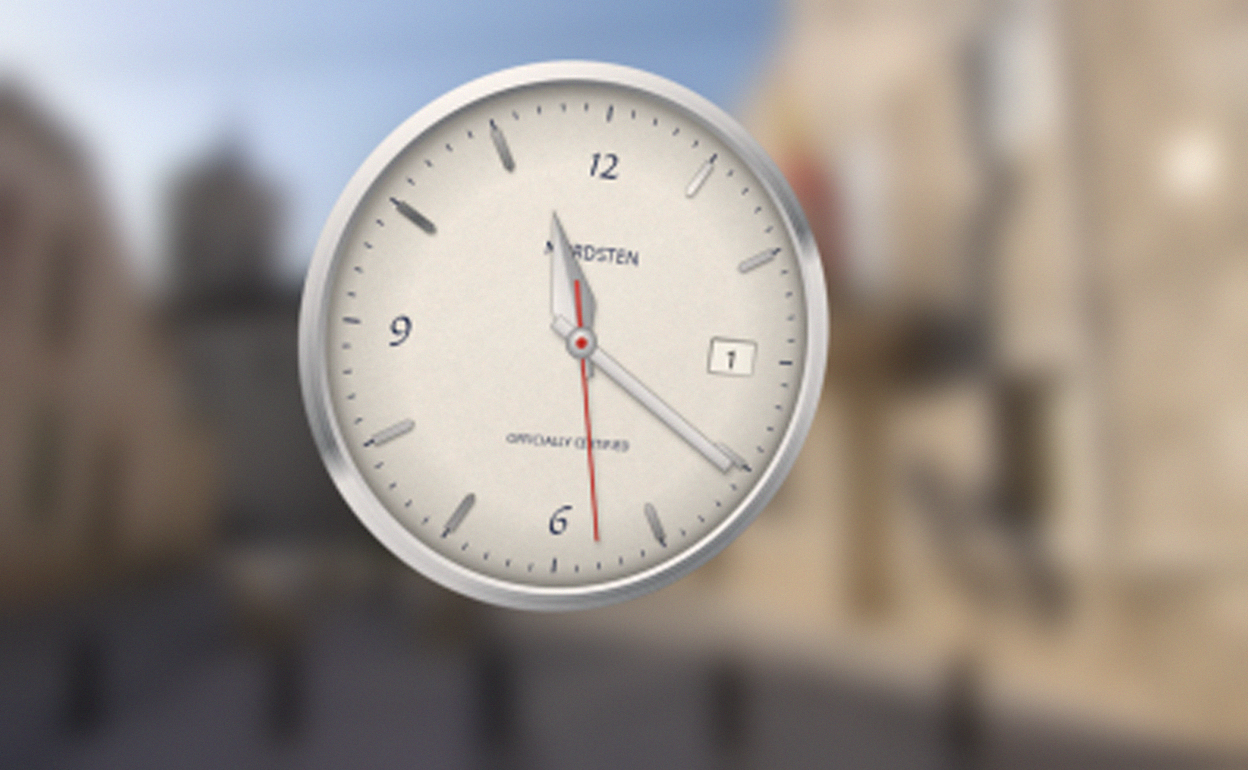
**11:20:28**
